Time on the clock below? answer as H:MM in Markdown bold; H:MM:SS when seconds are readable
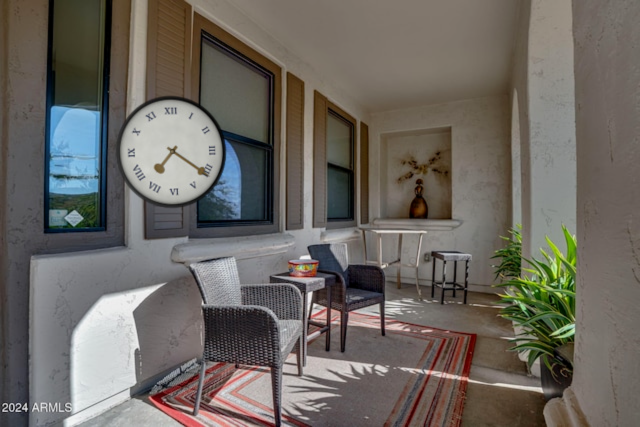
**7:21**
